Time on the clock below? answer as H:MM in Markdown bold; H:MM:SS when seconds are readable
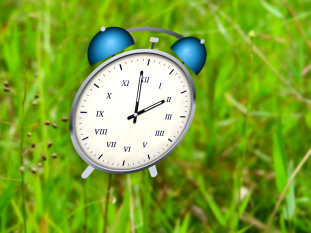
**1:59**
